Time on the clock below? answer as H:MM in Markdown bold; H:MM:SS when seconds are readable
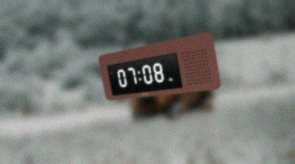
**7:08**
